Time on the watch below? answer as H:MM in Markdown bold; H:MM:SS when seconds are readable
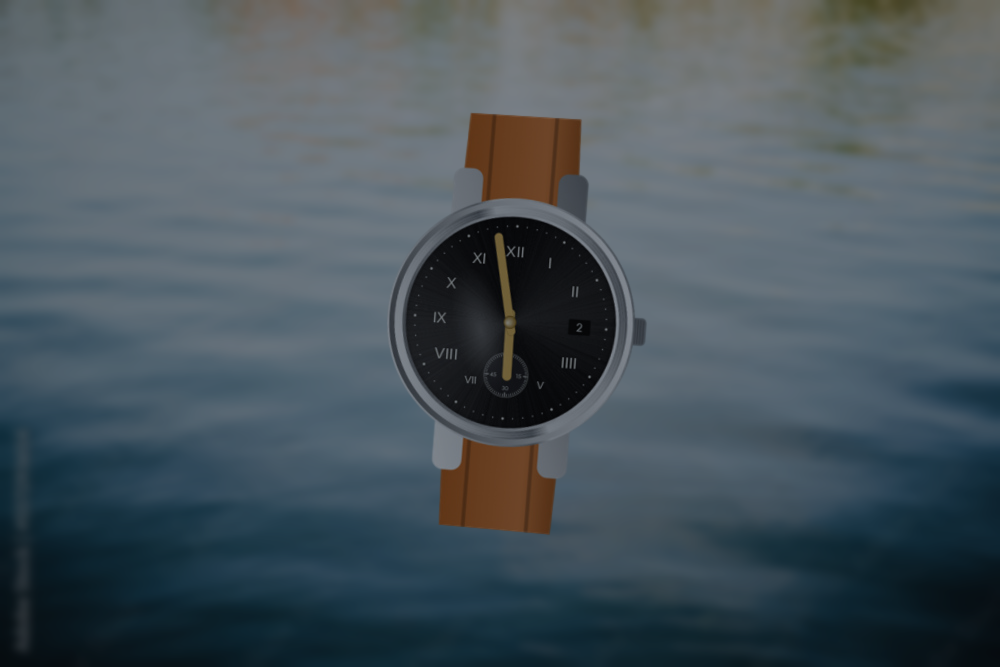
**5:58**
